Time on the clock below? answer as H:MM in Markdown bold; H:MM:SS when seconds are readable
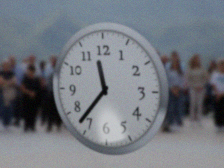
**11:37**
